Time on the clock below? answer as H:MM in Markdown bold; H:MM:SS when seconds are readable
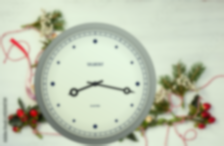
**8:17**
